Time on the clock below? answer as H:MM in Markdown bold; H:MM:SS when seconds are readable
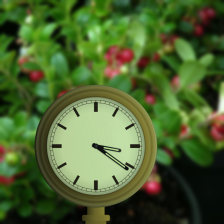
**3:21**
